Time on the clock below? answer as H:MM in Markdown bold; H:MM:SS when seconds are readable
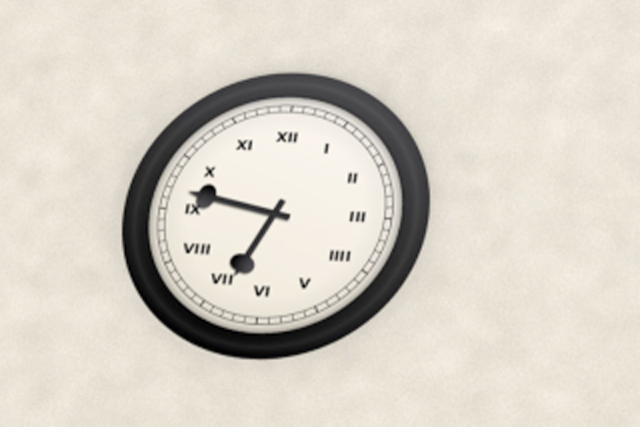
**6:47**
